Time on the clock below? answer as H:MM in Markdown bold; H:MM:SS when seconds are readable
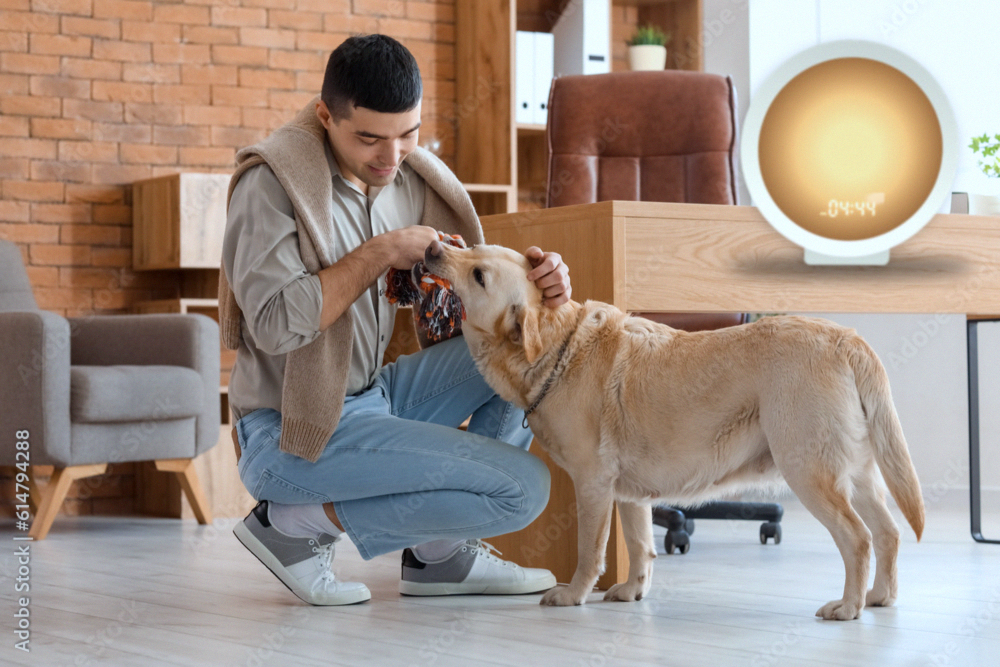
**4:44**
